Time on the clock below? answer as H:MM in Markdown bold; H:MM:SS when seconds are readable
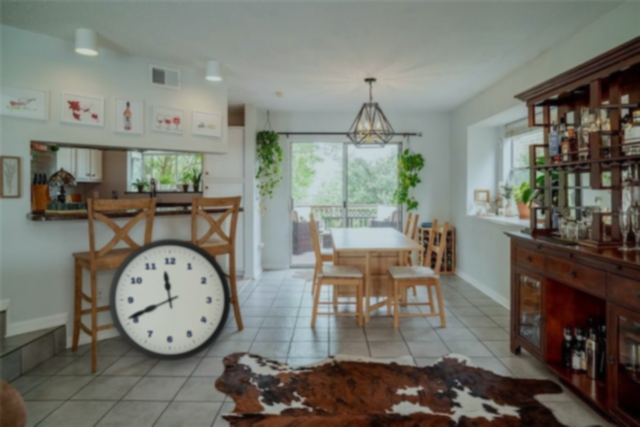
**11:41**
